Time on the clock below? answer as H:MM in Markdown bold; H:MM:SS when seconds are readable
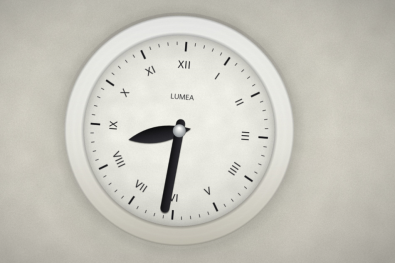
**8:31**
